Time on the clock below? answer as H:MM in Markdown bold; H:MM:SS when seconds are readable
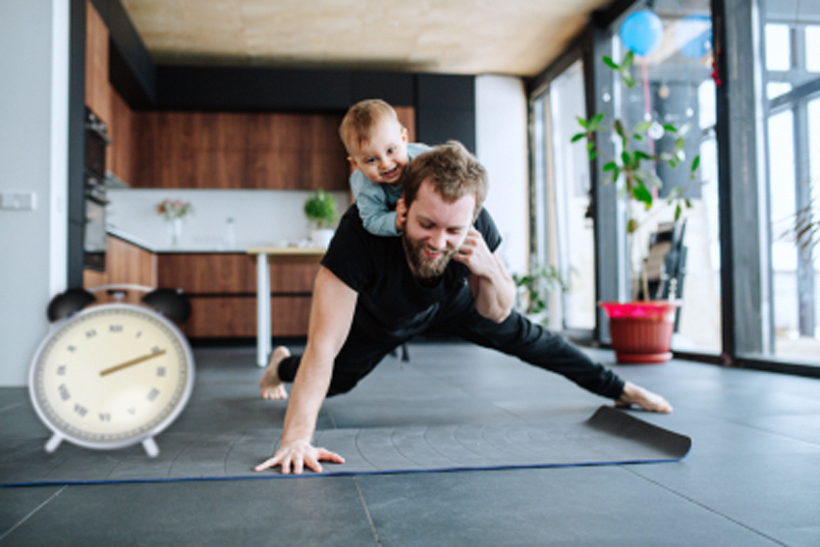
**2:11**
